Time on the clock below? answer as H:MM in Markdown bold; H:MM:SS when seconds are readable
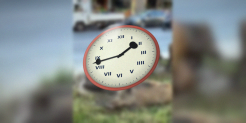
**1:43**
